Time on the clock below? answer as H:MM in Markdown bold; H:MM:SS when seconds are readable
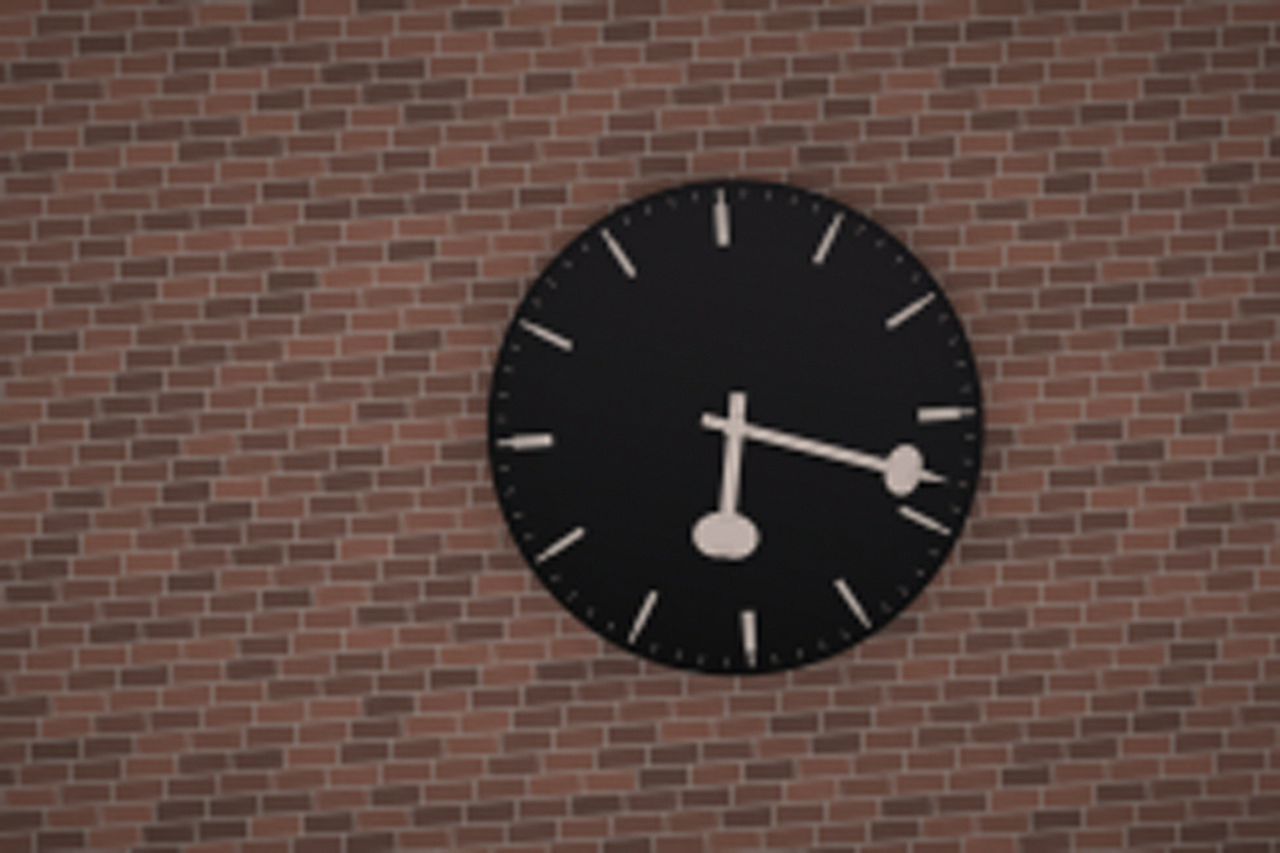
**6:18**
